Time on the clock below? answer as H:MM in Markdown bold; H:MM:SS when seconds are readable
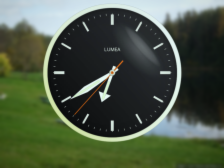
**6:39:37**
